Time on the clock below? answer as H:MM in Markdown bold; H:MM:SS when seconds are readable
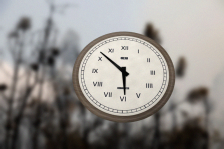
**5:52**
